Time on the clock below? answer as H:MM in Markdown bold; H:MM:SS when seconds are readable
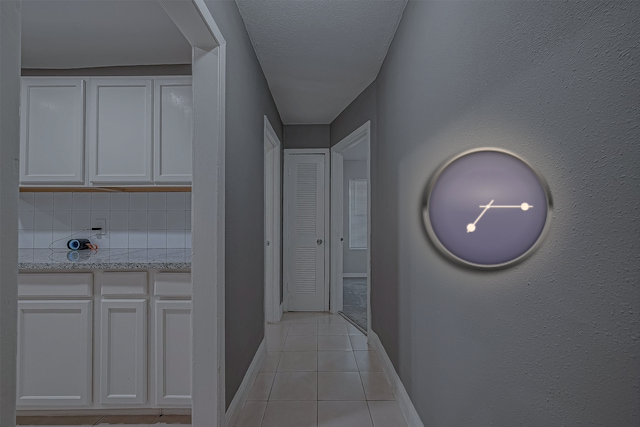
**7:15**
